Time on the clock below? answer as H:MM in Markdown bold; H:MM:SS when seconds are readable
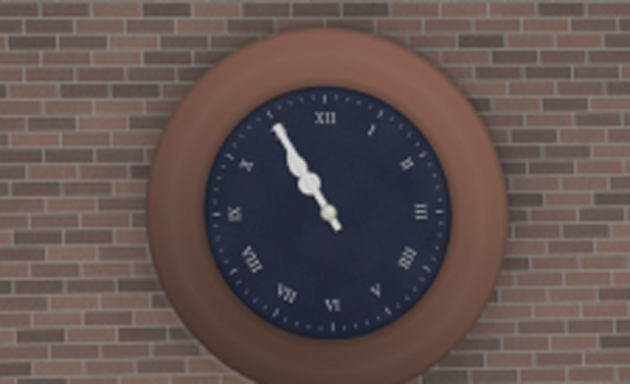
**10:55**
